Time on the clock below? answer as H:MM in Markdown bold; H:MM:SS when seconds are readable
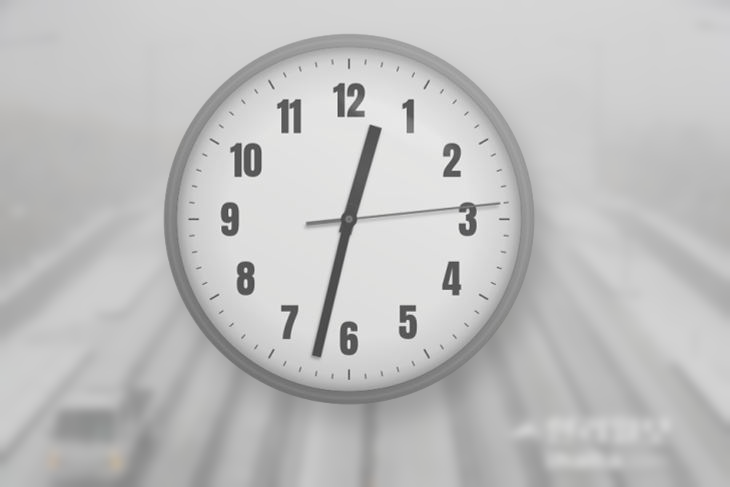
**12:32:14**
